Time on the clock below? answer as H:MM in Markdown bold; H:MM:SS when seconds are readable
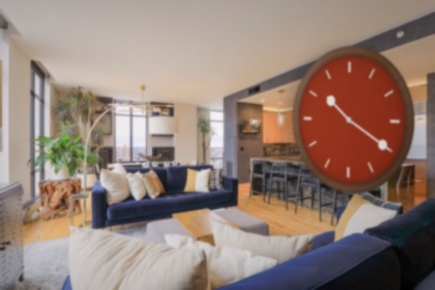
**10:20**
